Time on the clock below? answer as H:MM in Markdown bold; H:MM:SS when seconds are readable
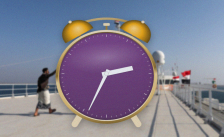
**2:34**
